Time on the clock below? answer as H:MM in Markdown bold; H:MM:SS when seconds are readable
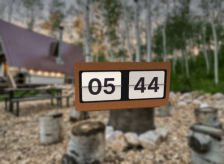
**5:44**
